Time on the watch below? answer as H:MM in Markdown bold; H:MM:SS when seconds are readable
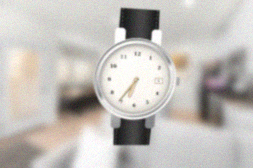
**6:36**
